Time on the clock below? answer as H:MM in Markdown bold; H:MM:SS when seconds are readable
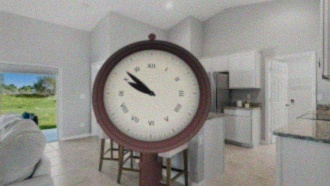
**9:52**
